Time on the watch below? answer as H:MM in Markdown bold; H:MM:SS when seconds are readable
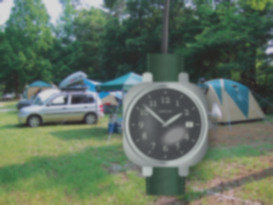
**1:52**
